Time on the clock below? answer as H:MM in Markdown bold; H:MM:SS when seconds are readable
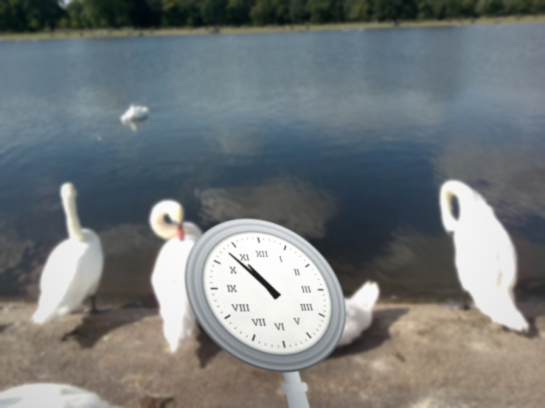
**10:53**
